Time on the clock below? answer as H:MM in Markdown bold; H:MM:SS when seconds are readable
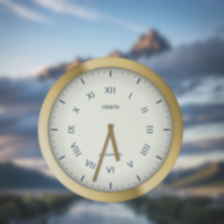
**5:33**
